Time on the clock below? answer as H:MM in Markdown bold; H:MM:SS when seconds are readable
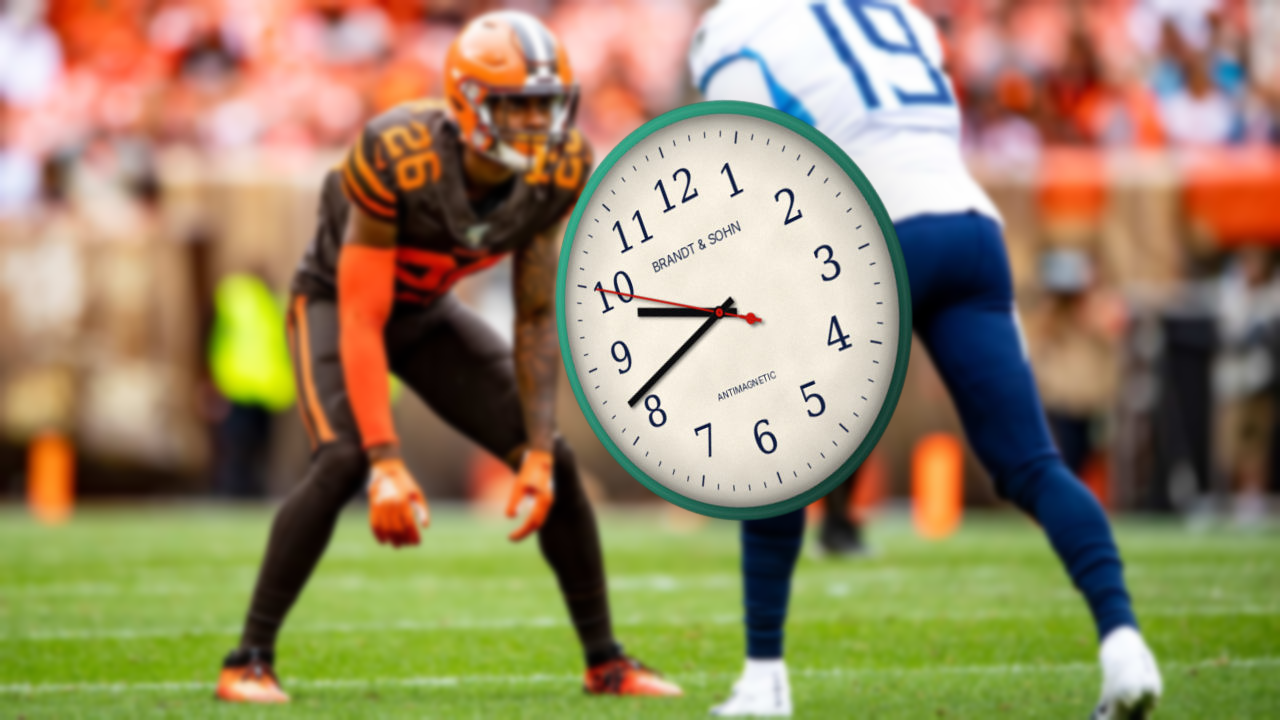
**9:41:50**
